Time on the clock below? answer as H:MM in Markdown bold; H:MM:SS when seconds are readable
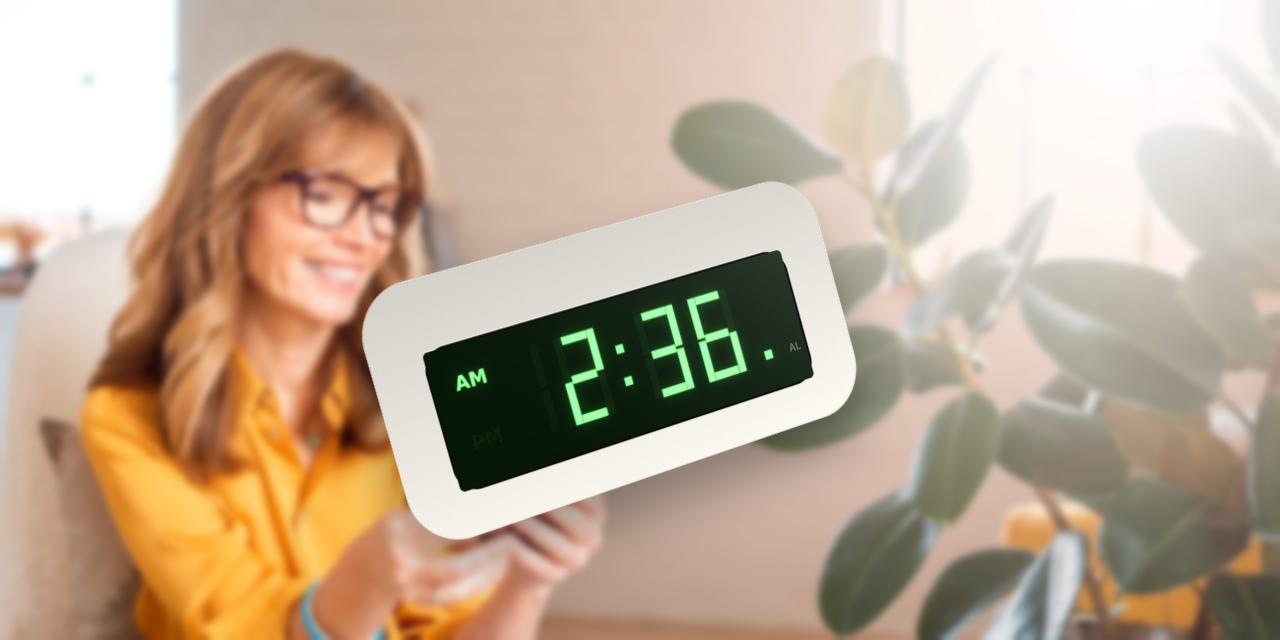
**2:36**
